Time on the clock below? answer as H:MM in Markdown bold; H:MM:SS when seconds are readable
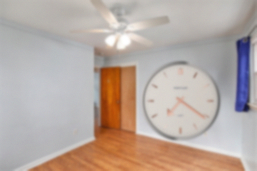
**7:21**
